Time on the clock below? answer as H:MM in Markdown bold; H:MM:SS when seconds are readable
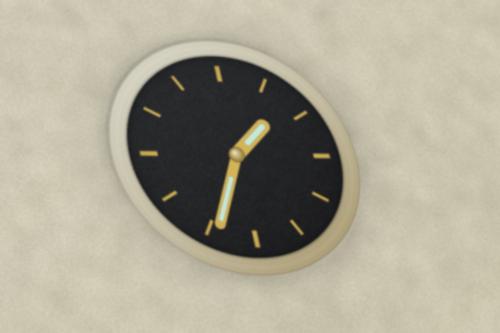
**1:34**
